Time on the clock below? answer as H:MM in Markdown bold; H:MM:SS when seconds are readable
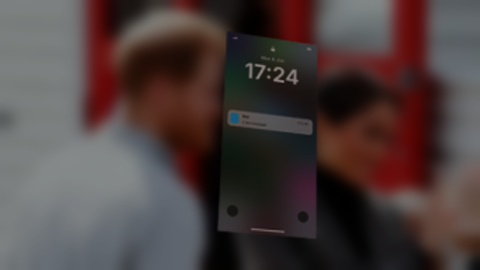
**17:24**
